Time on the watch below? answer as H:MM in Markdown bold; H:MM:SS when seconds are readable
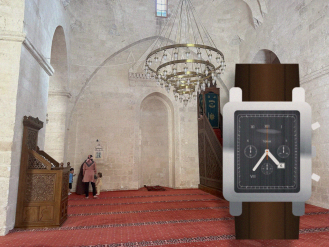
**4:36**
